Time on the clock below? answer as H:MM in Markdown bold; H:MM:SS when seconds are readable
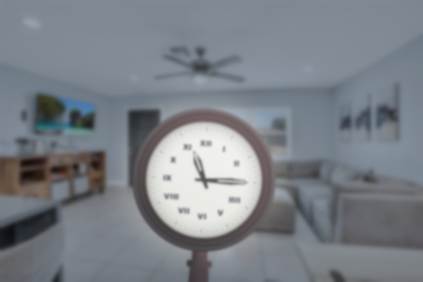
**11:15**
